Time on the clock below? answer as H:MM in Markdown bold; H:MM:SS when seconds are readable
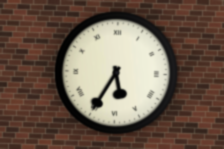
**5:35**
